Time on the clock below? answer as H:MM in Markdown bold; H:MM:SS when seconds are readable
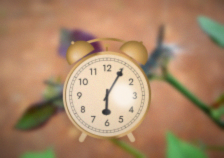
**6:05**
